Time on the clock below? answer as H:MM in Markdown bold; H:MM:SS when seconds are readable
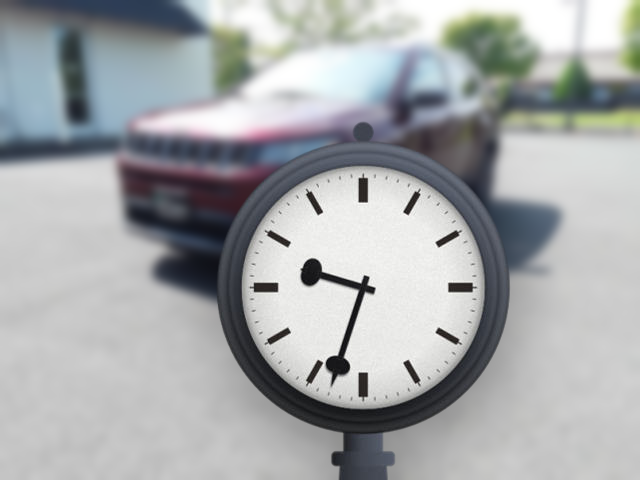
**9:33**
